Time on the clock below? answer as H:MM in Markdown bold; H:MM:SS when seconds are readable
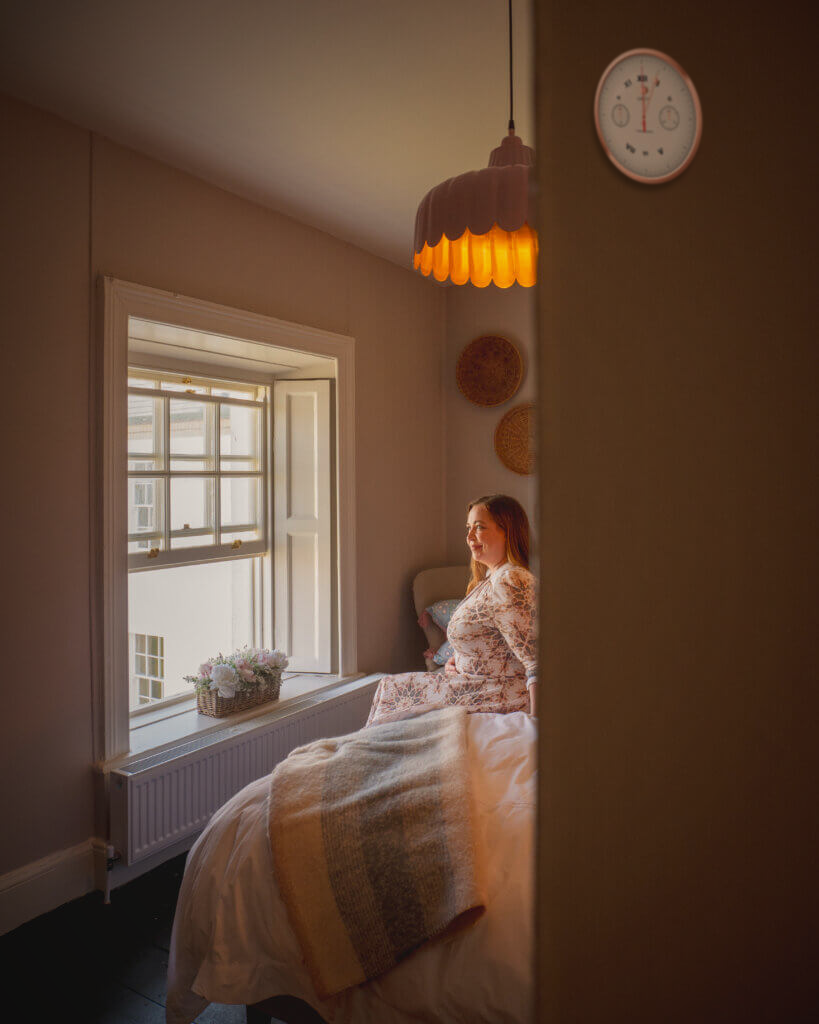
**12:04**
